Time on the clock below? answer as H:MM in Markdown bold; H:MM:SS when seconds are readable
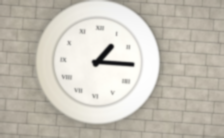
**1:15**
